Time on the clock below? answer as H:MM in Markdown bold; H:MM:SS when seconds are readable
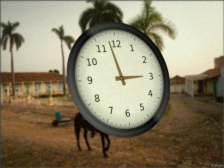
**2:58**
